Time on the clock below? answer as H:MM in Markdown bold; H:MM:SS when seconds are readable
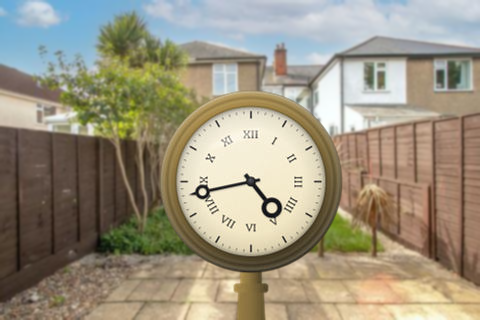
**4:43**
